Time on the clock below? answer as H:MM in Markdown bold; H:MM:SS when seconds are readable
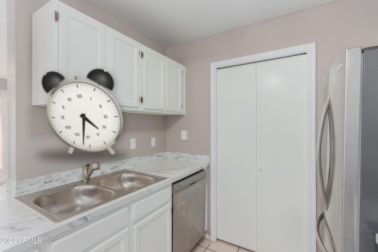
**4:32**
